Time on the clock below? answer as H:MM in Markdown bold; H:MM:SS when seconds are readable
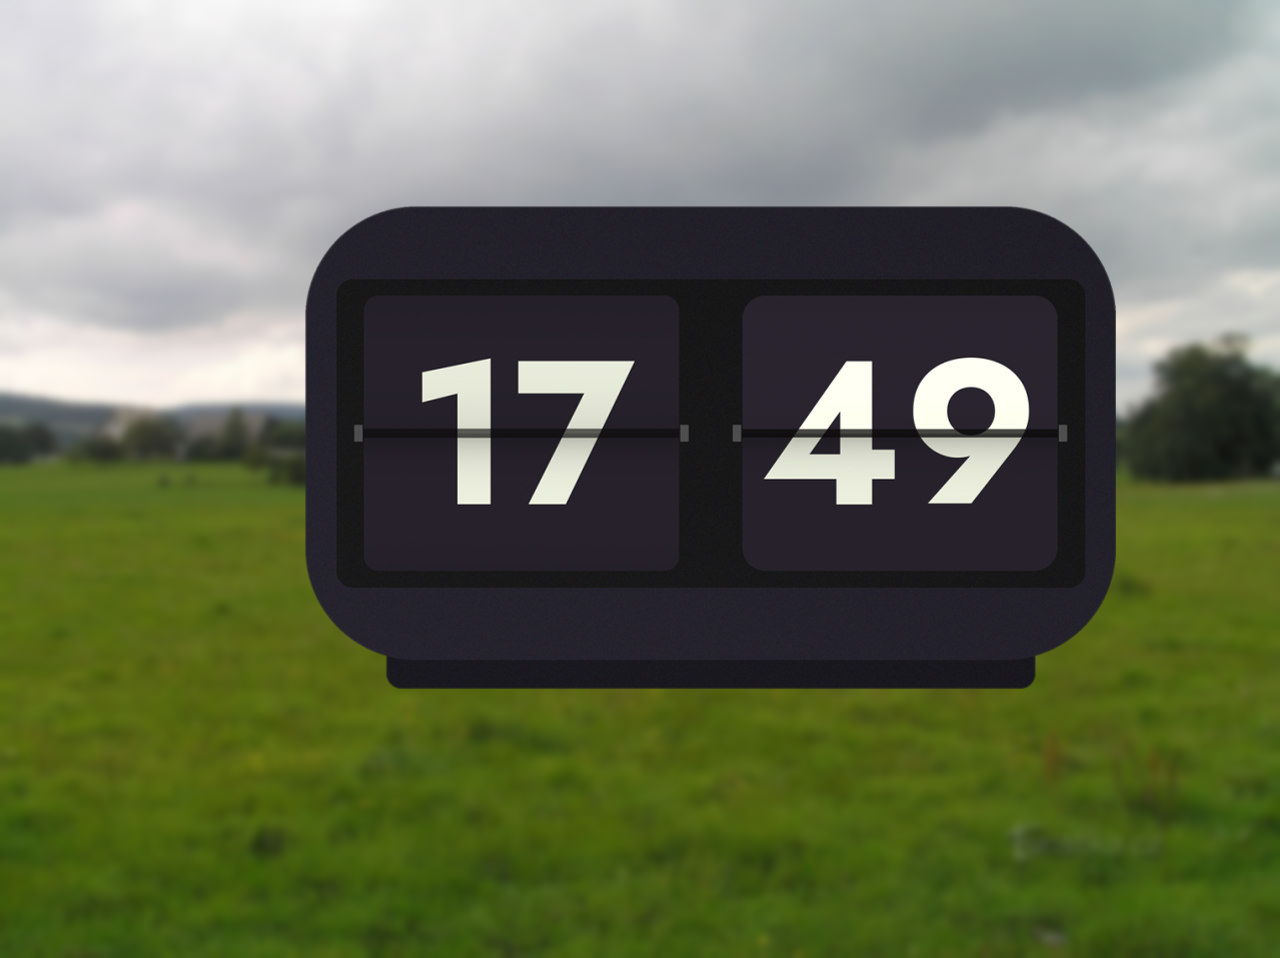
**17:49**
